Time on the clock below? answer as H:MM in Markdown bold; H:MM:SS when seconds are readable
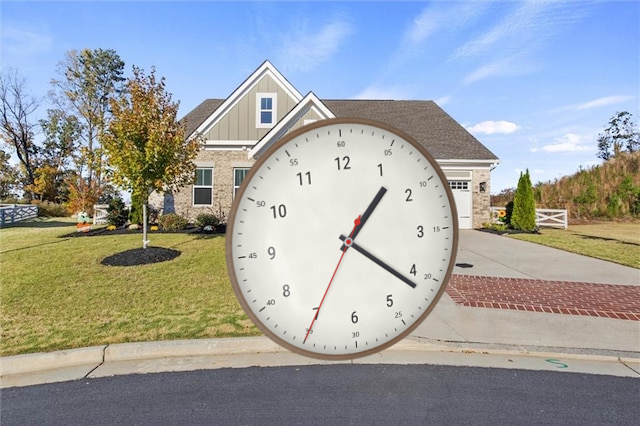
**1:21:35**
